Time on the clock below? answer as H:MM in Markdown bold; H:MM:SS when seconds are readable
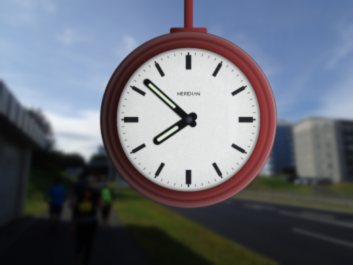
**7:52**
